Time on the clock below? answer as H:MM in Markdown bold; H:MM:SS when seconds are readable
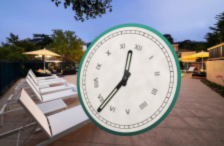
**11:33**
